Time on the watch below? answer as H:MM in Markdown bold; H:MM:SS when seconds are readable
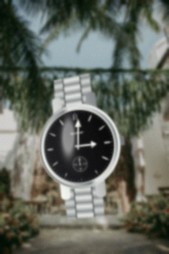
**3:01**
